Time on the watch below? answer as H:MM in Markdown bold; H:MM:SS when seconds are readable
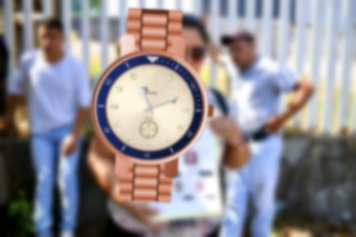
**11:11**
